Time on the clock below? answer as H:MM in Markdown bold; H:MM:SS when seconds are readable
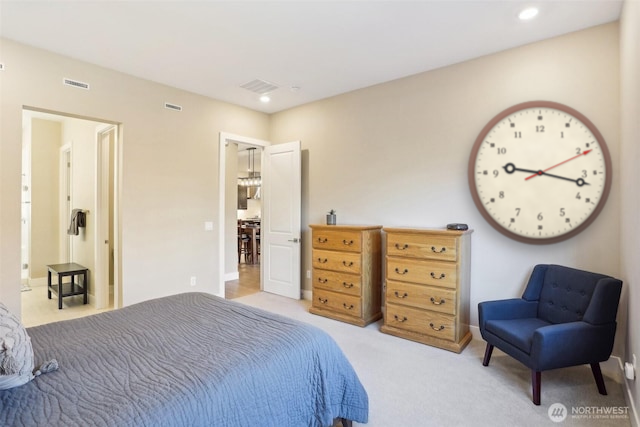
**9:17:11**
